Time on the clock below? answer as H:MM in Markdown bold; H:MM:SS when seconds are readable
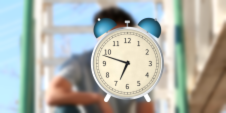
**6:48**
